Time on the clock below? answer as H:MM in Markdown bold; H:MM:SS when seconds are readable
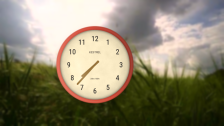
**7:37**
